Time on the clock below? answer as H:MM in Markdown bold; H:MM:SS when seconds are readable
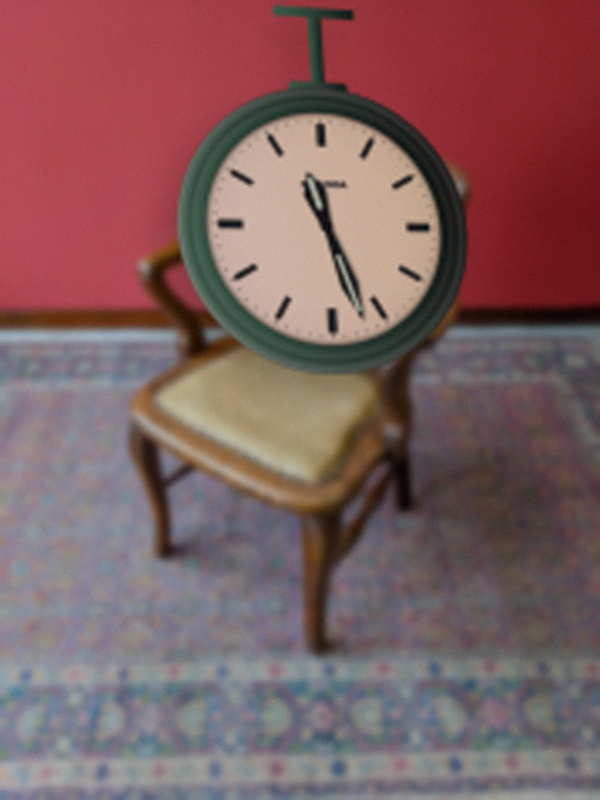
**11:27**
